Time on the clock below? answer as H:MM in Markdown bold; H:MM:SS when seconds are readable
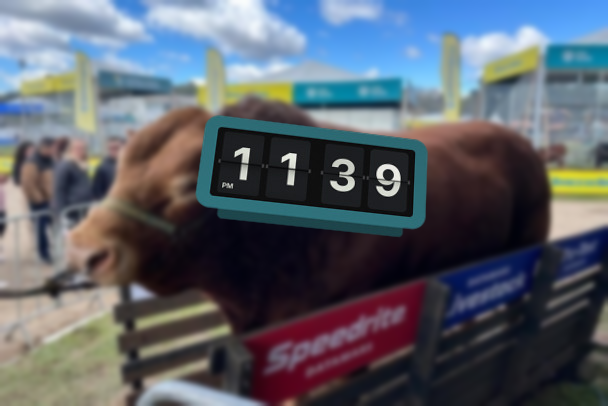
**11:39**
